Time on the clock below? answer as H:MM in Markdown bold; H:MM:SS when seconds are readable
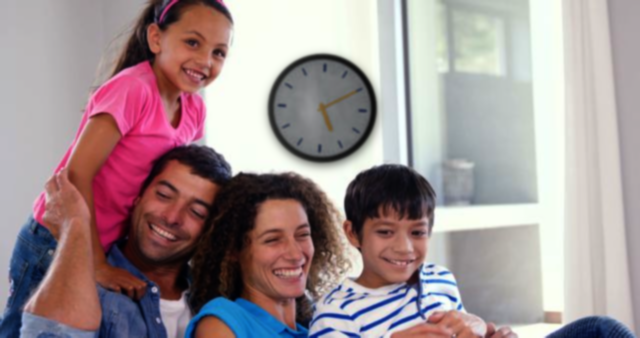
**5:10**
